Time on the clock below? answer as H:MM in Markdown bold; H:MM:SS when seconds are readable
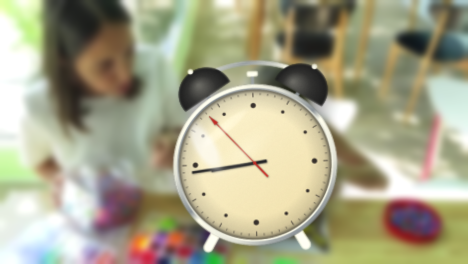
**8:43:53**
